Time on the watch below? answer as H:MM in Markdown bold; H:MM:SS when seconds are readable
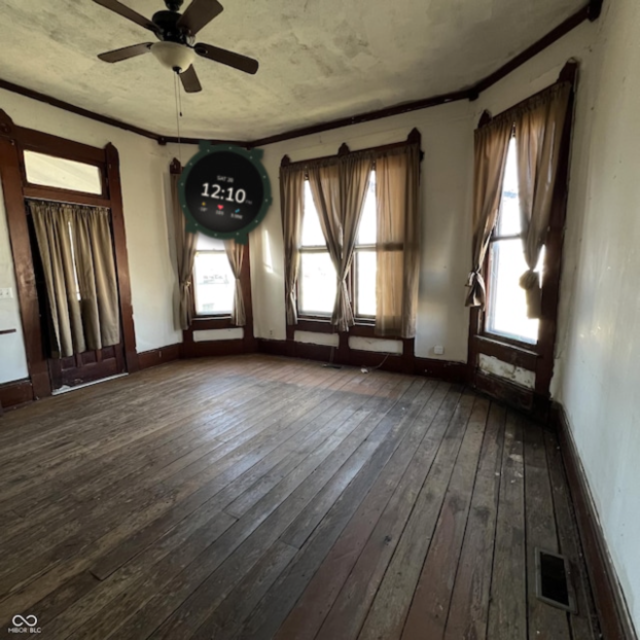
**12:10**
